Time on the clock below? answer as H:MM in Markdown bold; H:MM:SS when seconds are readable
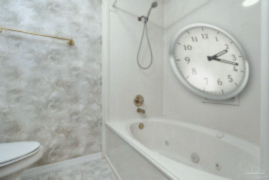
**2:18**
